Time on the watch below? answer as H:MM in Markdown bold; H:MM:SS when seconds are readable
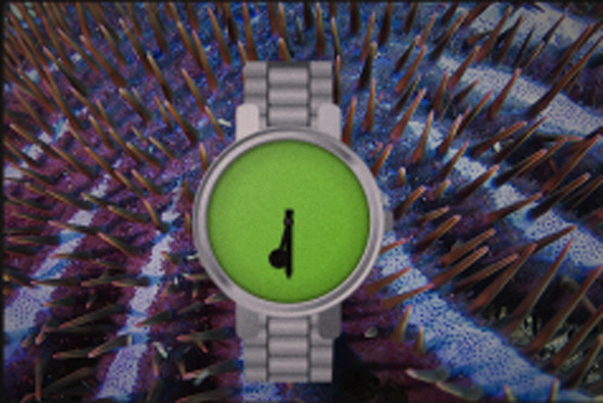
**6:30**
